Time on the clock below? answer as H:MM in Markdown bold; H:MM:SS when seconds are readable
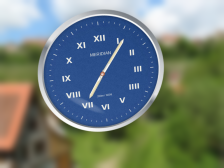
**7:06**
